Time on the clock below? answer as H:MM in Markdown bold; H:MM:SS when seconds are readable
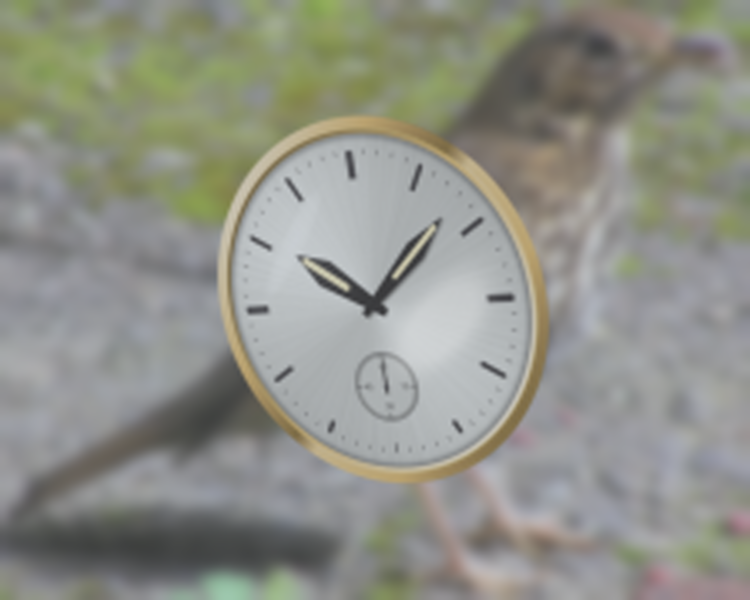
**10:08**
